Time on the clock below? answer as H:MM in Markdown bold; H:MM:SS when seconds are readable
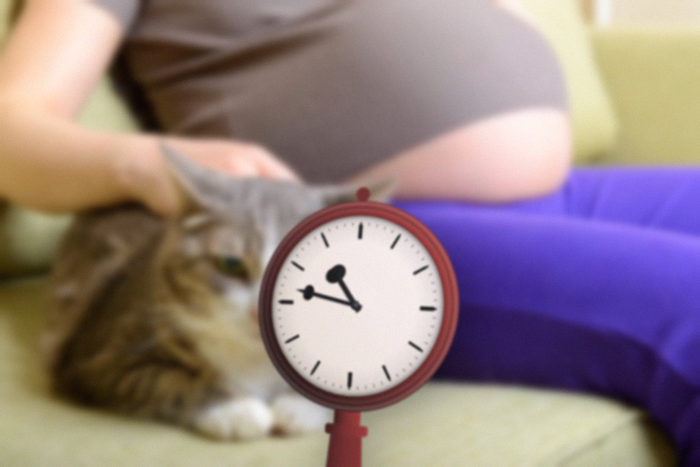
**10:47**
